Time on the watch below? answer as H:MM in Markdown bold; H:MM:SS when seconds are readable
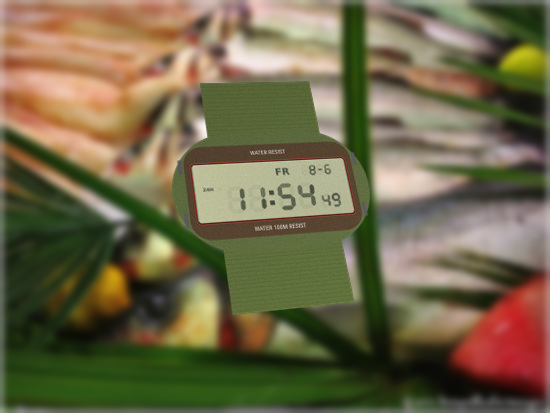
**11:54:49**
